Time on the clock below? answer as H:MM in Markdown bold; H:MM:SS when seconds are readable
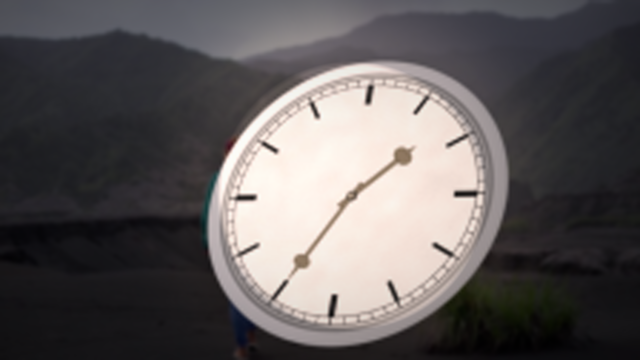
**1:35**
